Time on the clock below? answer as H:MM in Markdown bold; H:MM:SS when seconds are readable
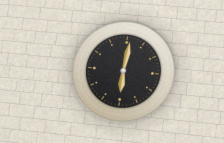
**6:01**
